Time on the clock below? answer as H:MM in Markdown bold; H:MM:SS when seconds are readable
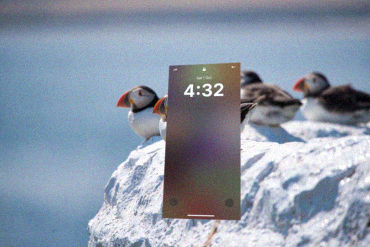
**4:32**
